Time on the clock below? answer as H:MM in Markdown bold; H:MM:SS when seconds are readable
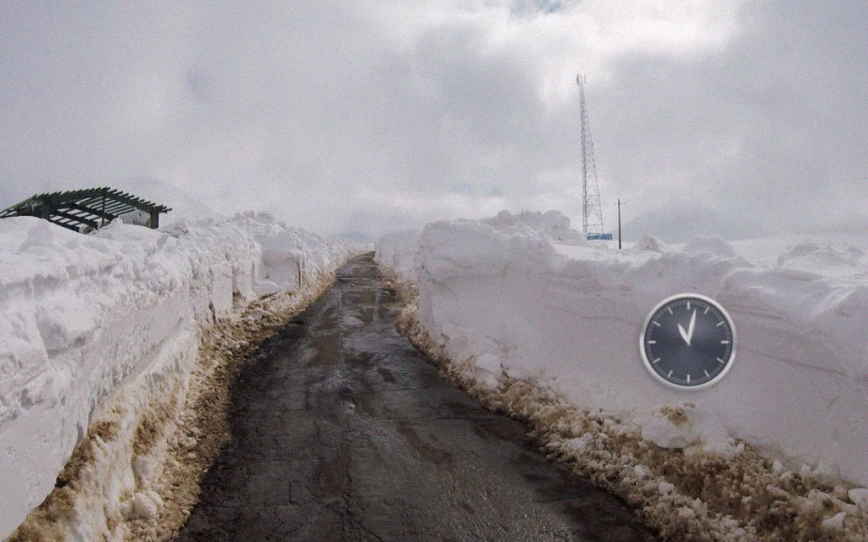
**11:02**
